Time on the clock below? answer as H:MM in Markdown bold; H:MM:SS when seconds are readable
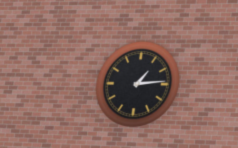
**1:14**
